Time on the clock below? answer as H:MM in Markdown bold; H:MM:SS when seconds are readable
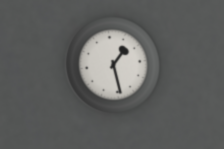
**1:29**
